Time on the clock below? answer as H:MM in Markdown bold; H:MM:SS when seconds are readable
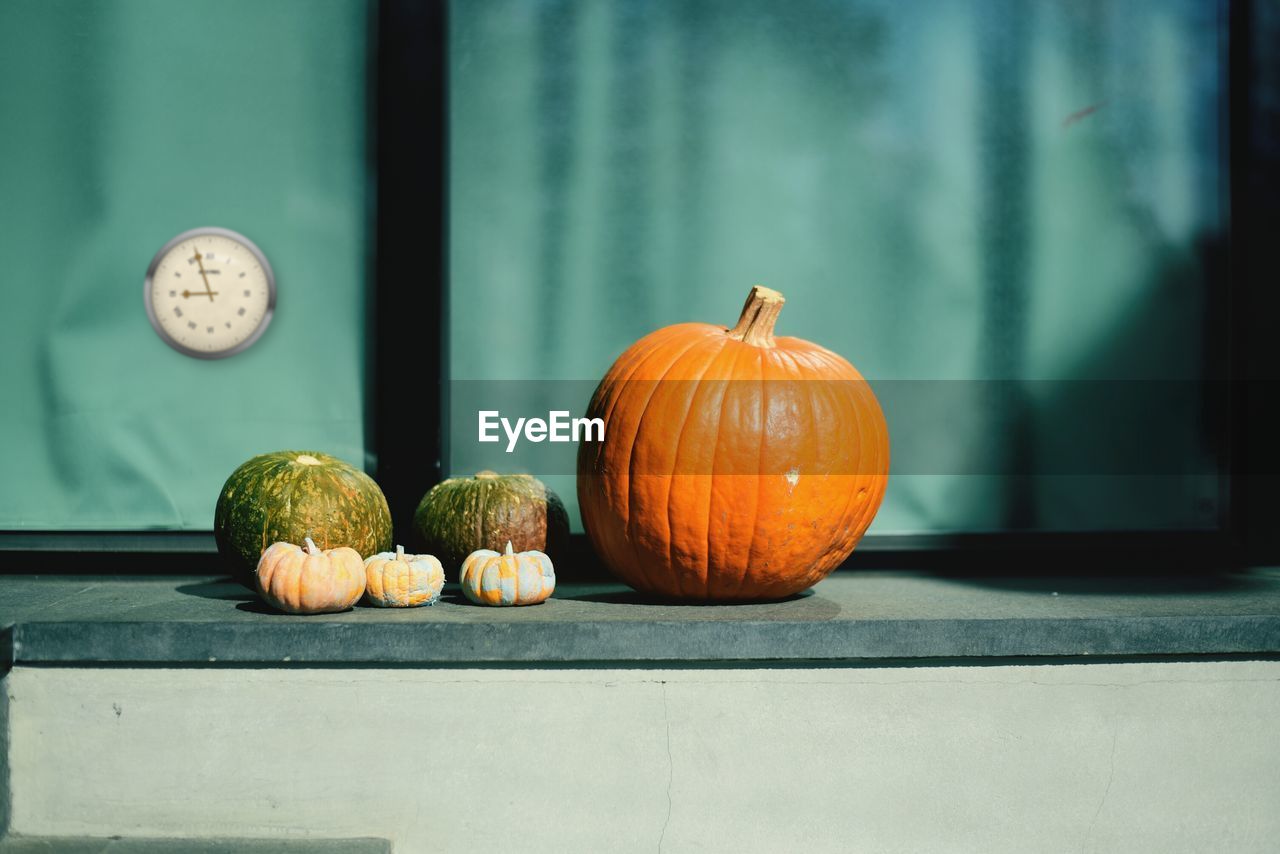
**8:57**
